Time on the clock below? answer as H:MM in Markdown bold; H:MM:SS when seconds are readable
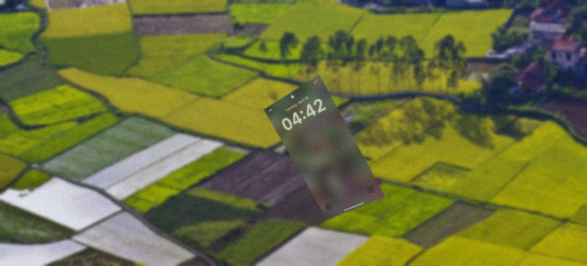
**4:42**
